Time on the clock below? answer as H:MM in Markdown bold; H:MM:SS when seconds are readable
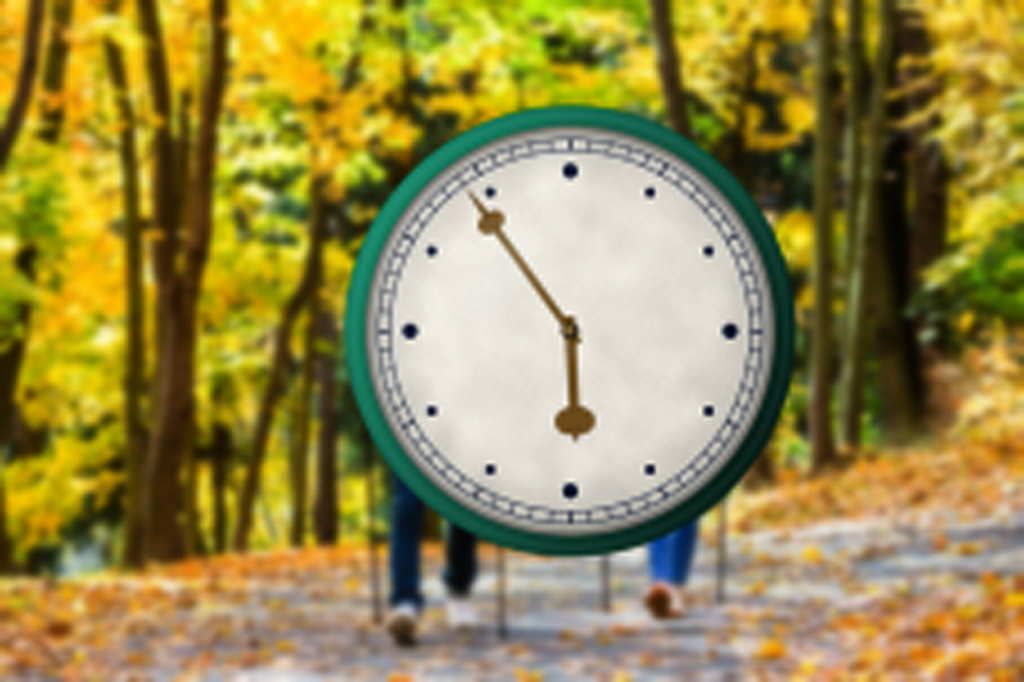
**5:54**
